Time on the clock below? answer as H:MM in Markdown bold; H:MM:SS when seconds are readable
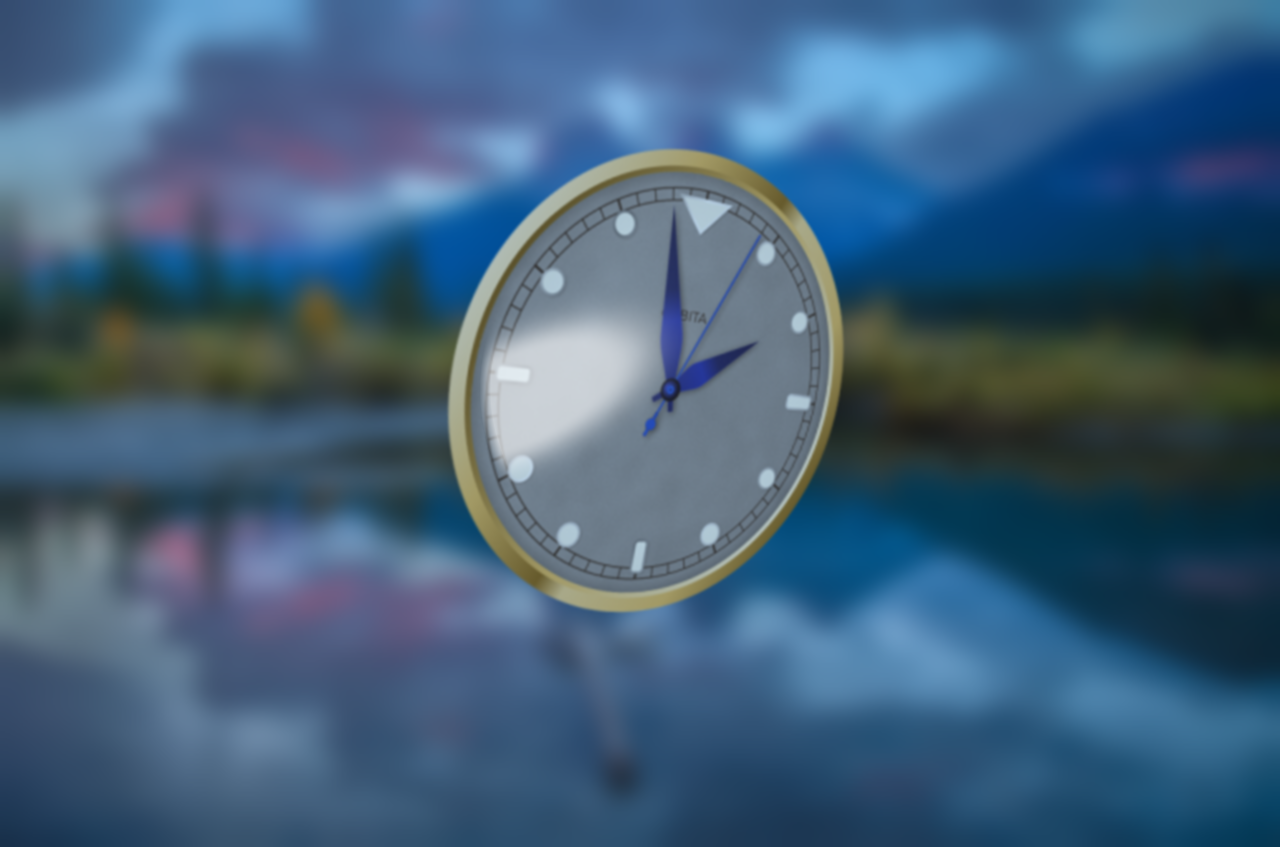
**1:58:04**
